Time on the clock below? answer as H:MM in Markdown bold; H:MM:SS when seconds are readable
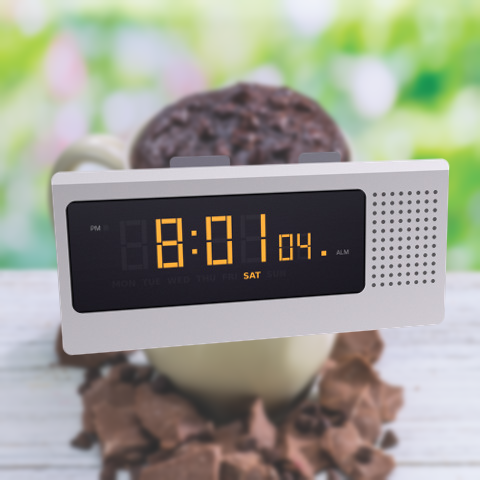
**8:01:04**
